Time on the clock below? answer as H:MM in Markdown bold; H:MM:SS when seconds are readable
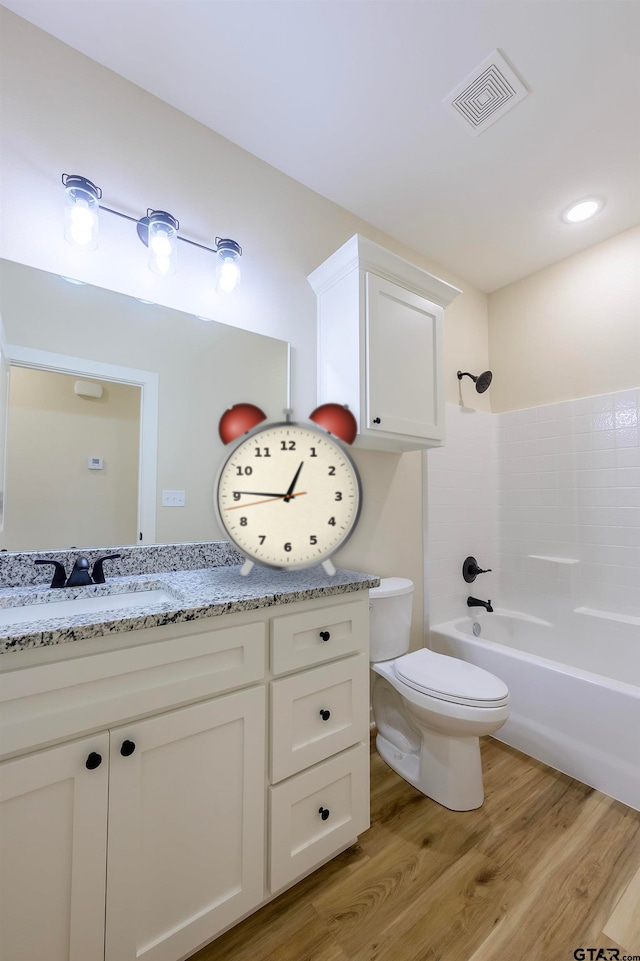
**12:45:43**
